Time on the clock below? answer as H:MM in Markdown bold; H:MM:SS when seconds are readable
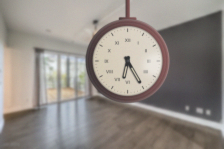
**6:25**
